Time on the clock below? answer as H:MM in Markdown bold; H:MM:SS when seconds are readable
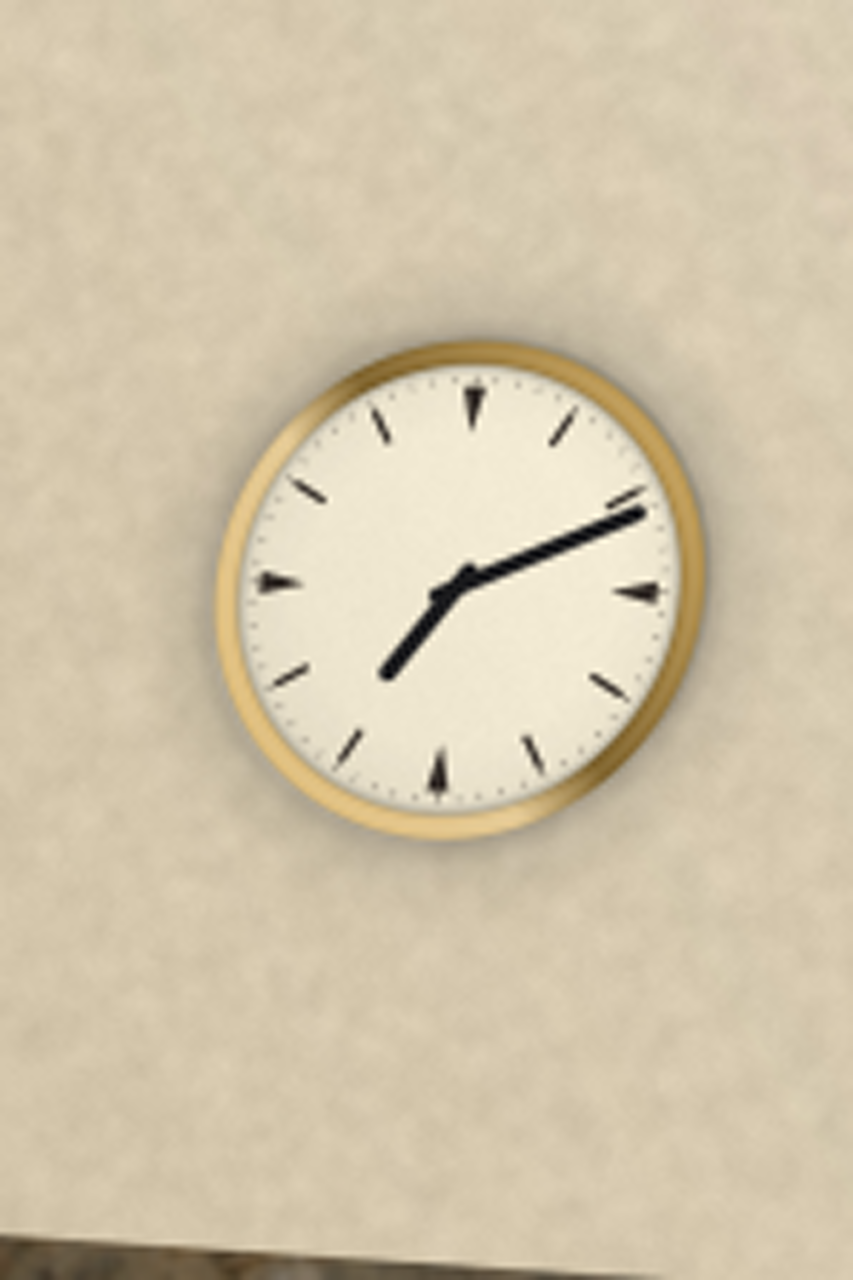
**7:11**
